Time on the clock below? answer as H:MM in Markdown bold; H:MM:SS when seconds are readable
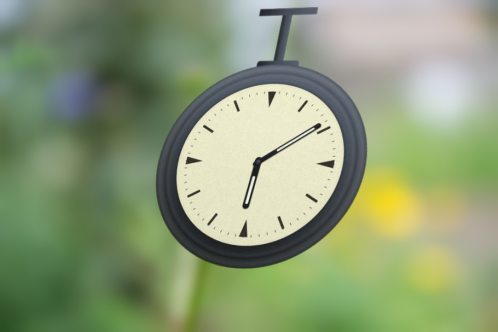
**6:09**
